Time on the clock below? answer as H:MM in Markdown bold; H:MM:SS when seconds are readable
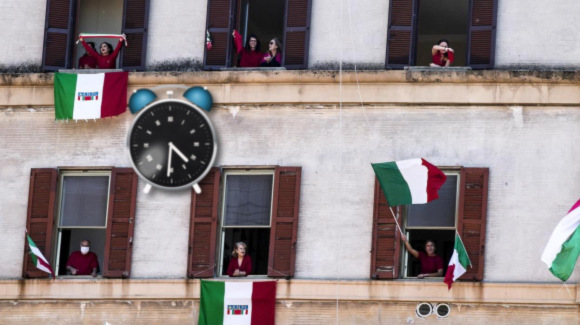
**4:31**
